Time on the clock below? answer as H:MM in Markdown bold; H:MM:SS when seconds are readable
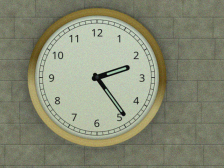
**2:24**
